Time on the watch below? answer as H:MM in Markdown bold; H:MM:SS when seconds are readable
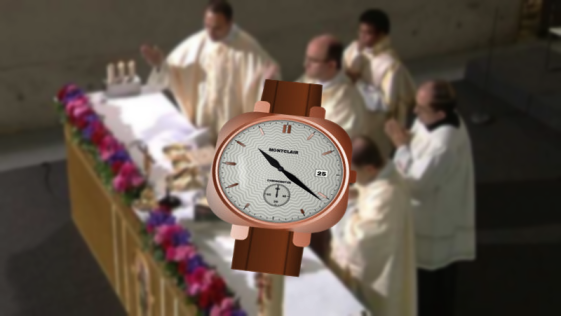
**10:21**
